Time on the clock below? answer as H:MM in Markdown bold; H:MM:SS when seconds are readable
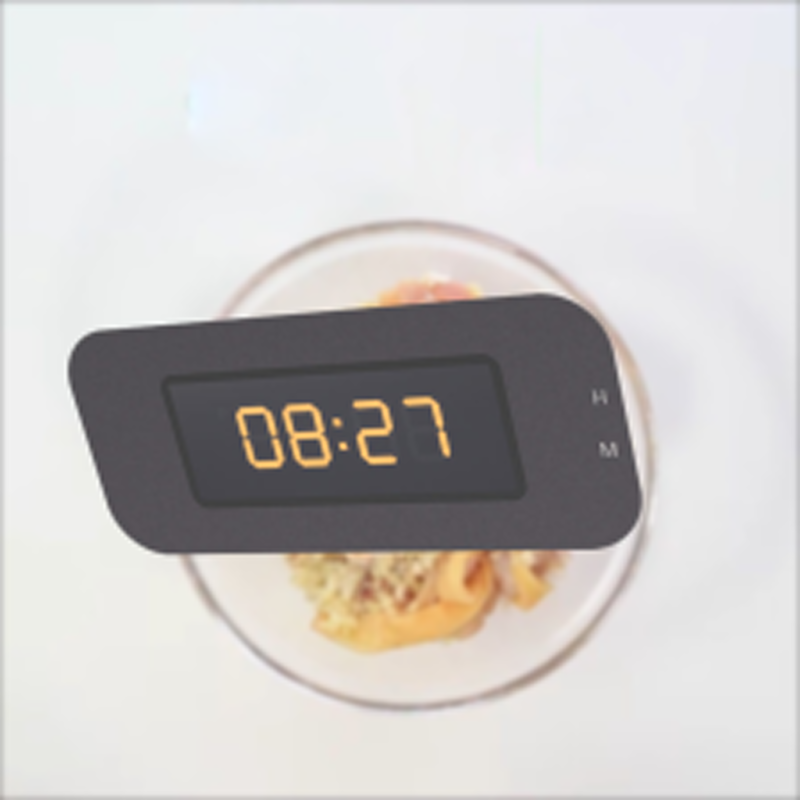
**8:27**
